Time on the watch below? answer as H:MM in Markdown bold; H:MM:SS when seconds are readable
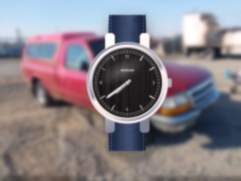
**7:39**
